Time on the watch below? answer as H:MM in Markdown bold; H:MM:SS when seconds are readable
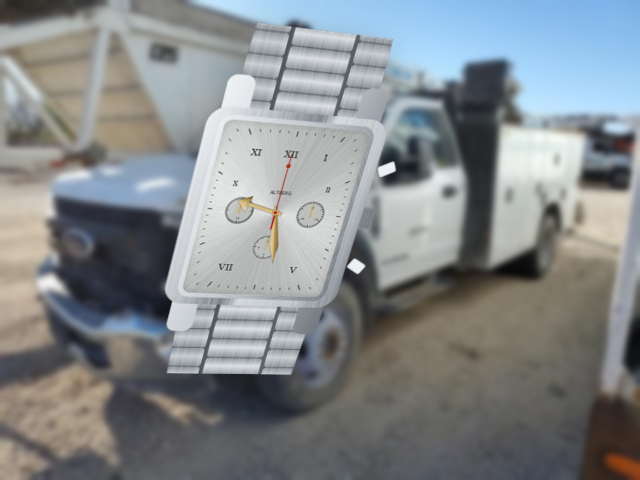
**9:28**
